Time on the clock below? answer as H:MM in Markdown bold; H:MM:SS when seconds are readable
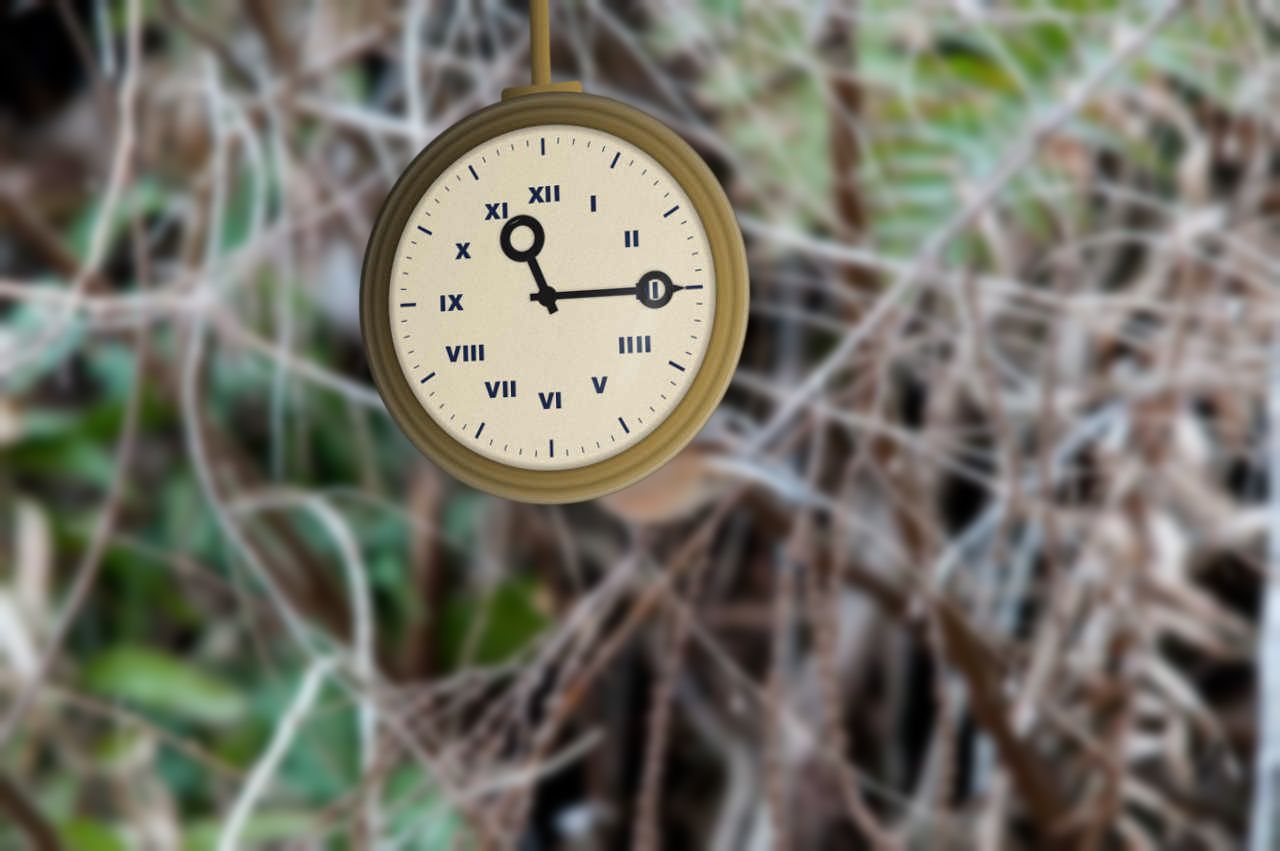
**11:15**
